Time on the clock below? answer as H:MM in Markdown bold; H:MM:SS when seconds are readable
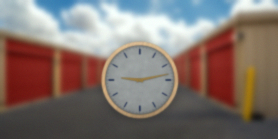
**9:13**
